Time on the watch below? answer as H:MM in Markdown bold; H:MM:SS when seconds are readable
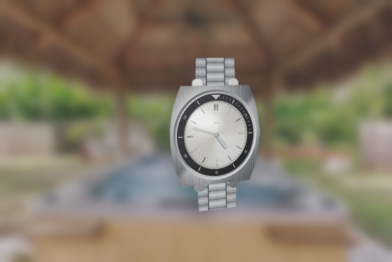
**4:48**
